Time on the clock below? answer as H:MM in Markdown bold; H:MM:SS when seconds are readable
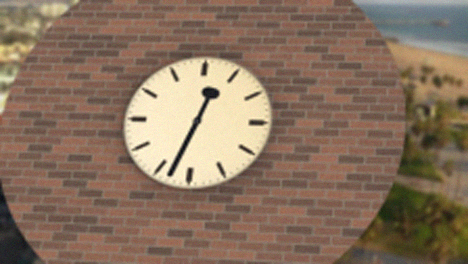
**12:33**
